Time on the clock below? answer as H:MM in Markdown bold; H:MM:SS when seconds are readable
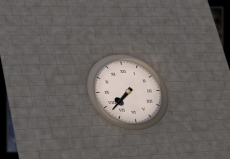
**7:38**
